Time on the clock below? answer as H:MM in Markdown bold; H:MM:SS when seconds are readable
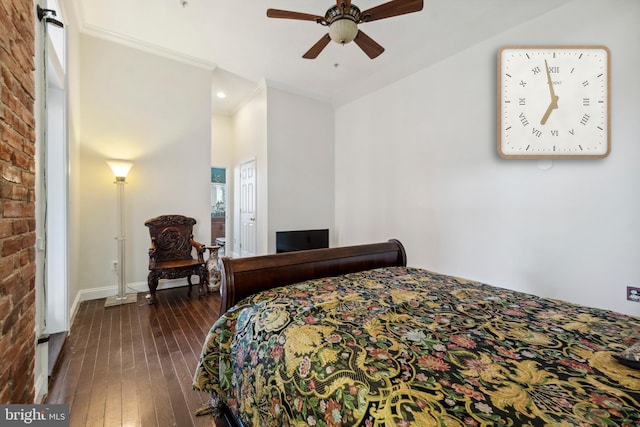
**6:58**
